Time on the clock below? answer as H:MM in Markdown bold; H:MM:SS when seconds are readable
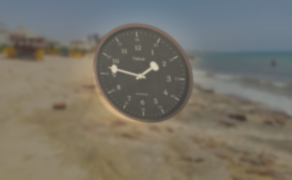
**1:47**
